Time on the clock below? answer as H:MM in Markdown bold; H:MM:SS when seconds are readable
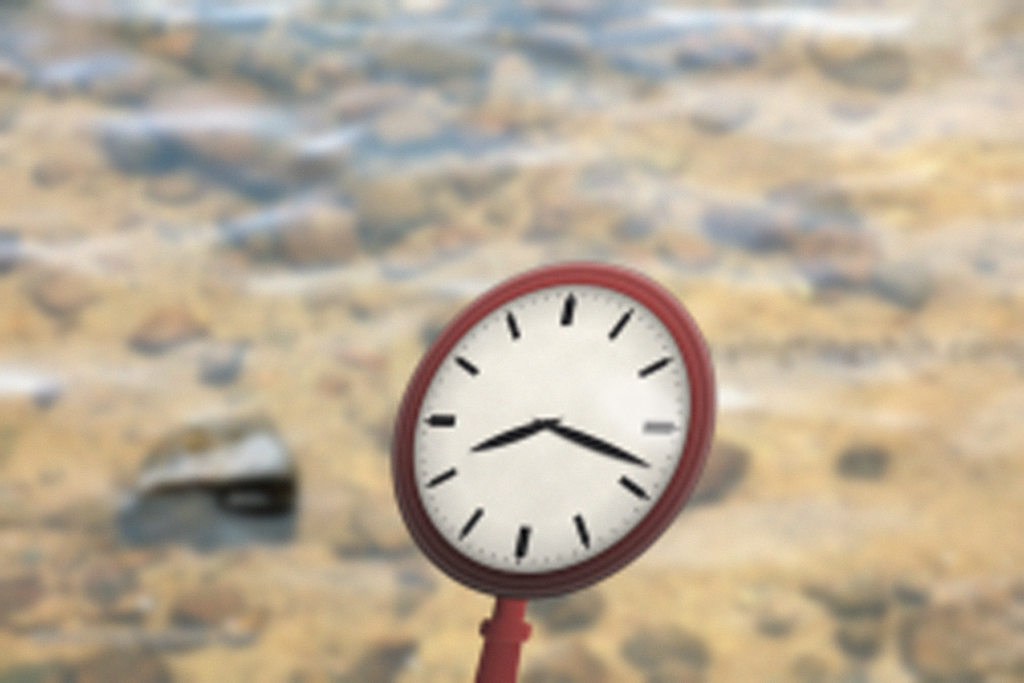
**8:18**
